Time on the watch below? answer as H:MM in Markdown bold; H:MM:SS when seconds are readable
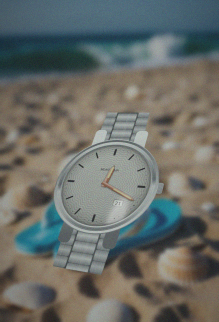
**12:19**
